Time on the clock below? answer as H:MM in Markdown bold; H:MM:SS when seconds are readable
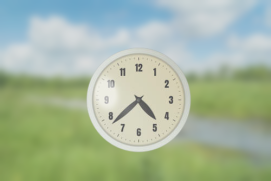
**4:38**
